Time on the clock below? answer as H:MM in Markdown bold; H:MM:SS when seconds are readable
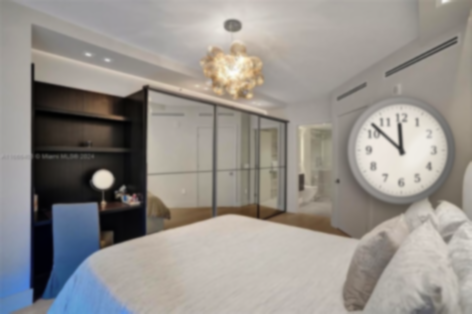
**11:52**
